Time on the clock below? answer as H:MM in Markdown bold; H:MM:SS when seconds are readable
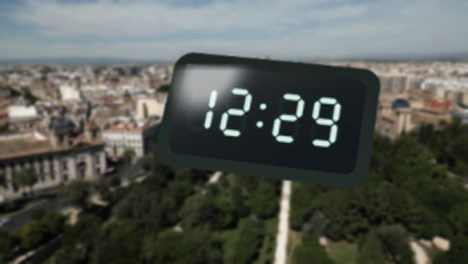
**12:29**
